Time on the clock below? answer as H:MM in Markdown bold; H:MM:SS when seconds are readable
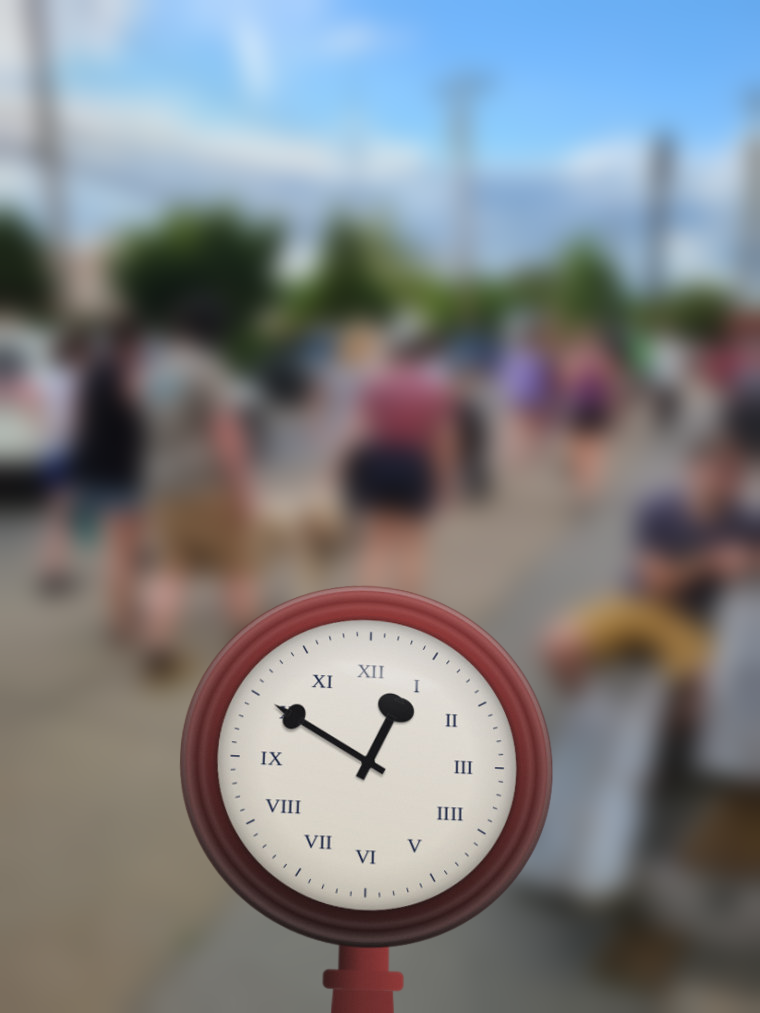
**12:50**
